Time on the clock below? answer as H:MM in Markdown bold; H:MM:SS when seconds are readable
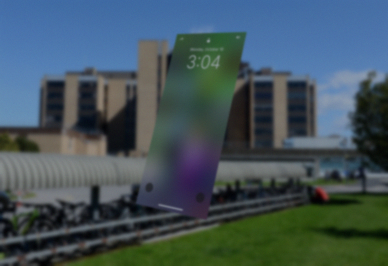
**3:04**
